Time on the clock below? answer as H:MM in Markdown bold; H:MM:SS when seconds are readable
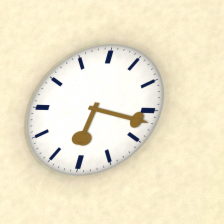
**6:17**
